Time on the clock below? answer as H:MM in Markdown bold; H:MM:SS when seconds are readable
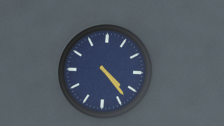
**4:23**
